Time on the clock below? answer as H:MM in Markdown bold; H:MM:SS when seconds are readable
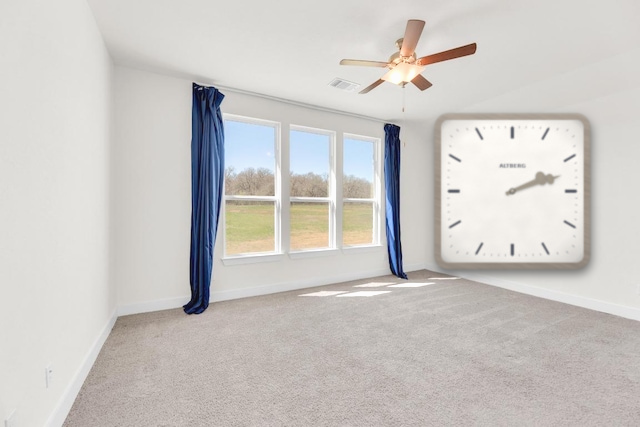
**2:12**
